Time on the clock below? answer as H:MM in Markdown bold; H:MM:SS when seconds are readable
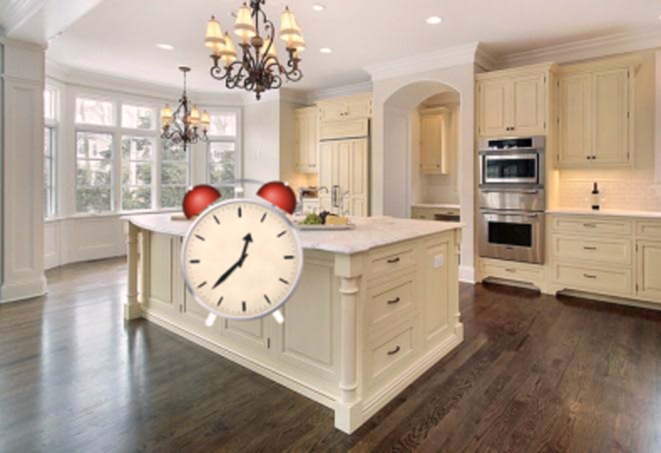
**12:38**
